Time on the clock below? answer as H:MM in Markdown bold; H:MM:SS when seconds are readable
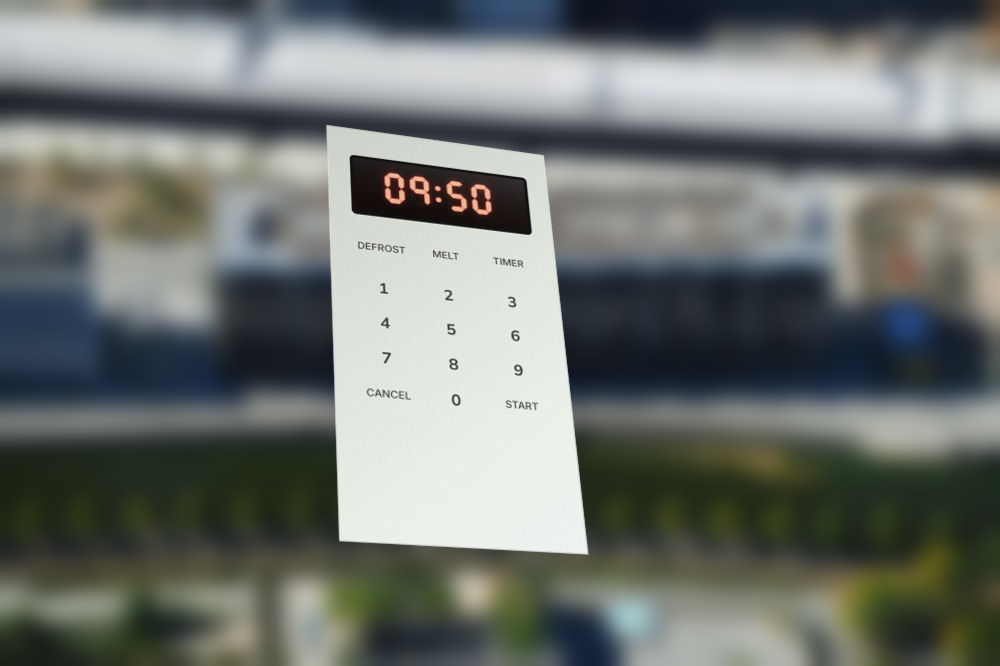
**9:50**
